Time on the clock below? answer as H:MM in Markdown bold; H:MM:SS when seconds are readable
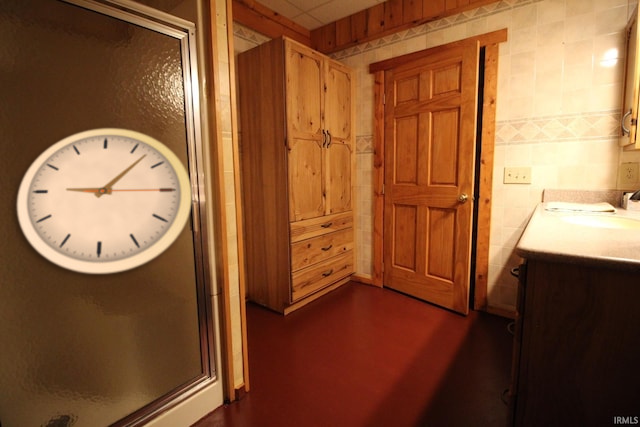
**9:07:15**
